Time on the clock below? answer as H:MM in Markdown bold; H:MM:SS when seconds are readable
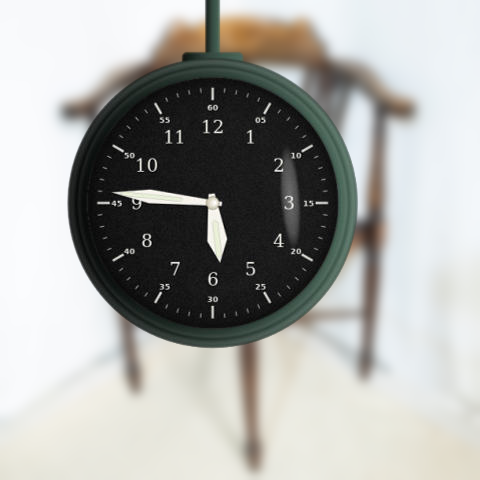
**5:46**
